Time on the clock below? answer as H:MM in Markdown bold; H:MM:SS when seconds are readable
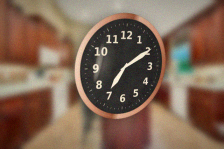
**7:10**
